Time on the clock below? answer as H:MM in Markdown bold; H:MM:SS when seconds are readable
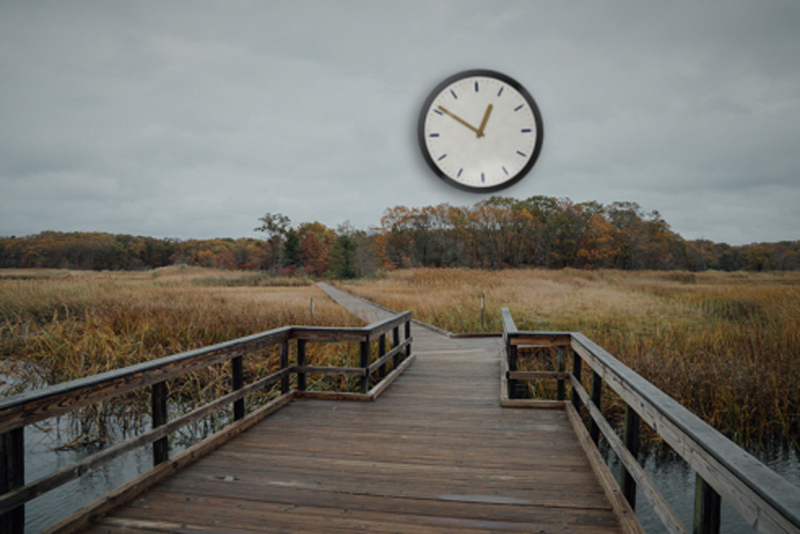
**12:51**
